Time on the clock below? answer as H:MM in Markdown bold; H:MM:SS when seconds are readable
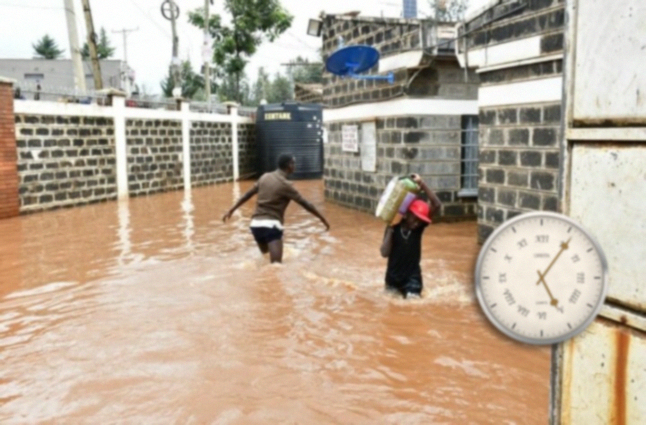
**5:06**
